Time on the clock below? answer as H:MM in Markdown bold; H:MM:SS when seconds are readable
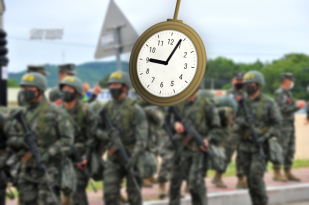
**9:04**
